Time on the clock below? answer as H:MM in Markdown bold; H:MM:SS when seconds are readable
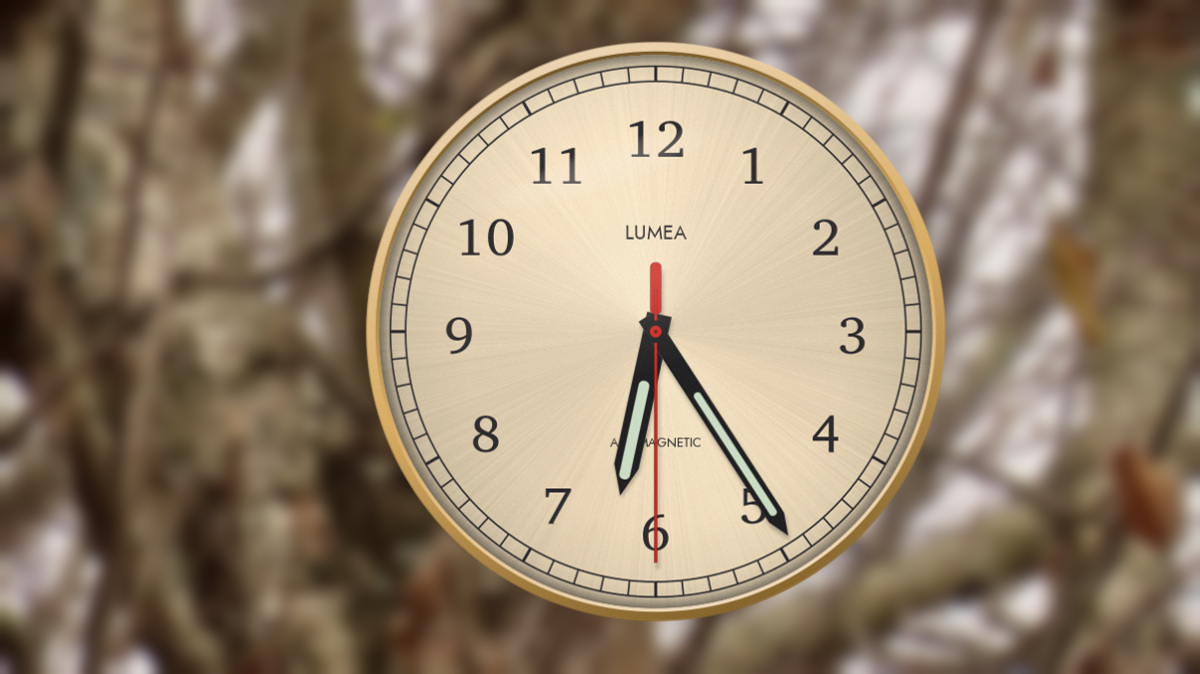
**6:24:30**
